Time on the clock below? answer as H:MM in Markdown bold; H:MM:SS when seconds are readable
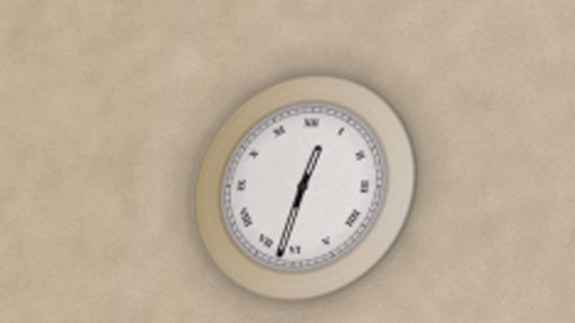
**12:32**
